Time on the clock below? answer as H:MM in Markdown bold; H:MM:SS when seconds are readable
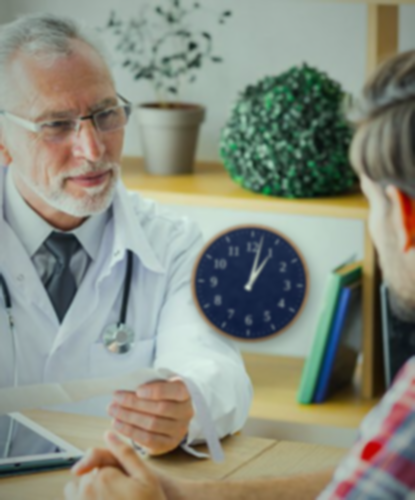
**1:02**
